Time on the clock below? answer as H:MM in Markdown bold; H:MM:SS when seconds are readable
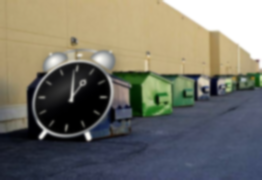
**12:59**
